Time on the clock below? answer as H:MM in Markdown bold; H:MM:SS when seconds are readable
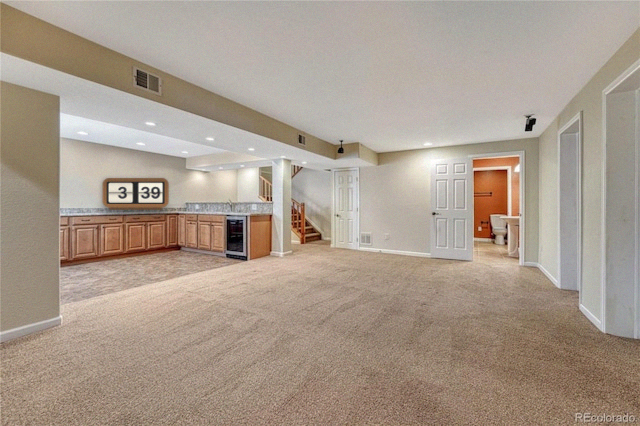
**3:39**
